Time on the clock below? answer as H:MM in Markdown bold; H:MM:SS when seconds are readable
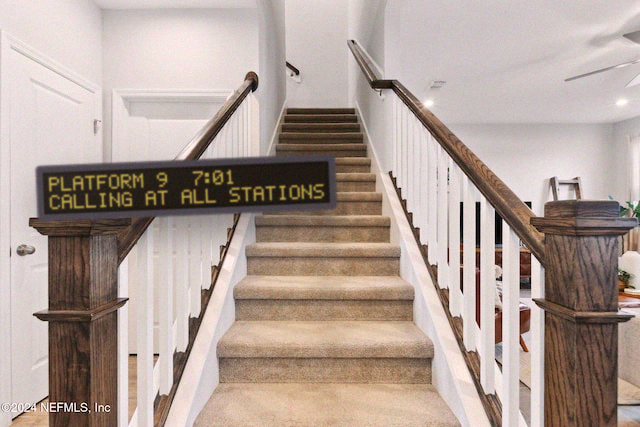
**7:01**
